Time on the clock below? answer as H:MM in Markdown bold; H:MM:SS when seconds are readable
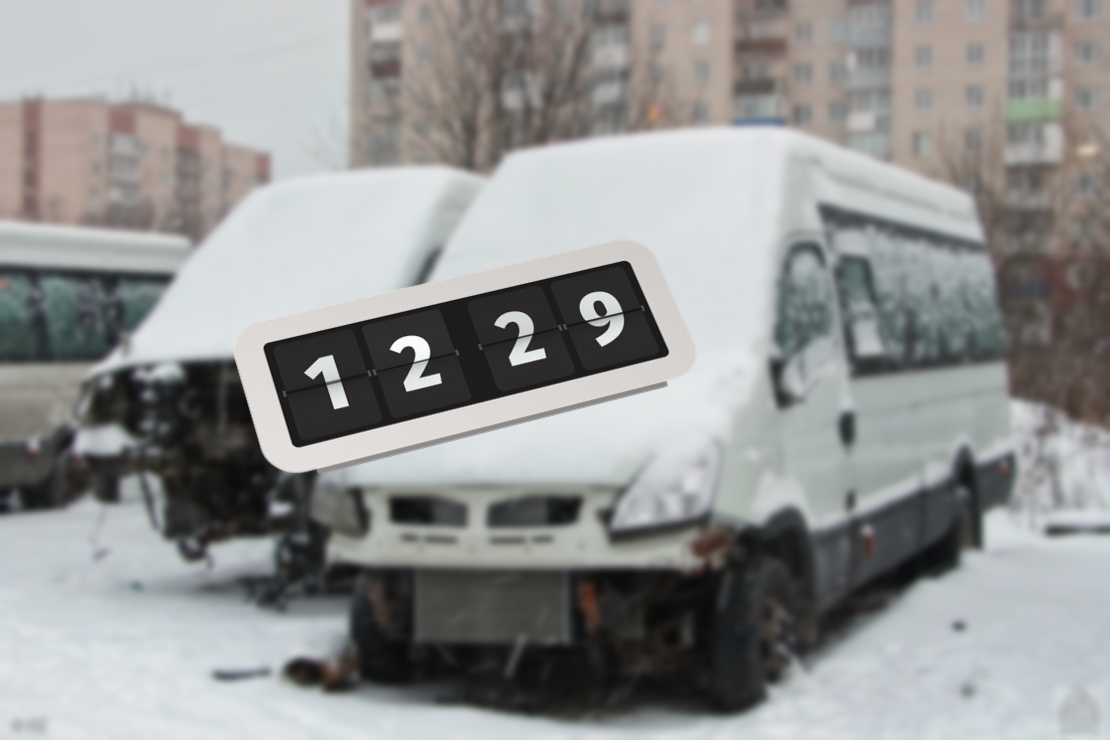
**12:29**
